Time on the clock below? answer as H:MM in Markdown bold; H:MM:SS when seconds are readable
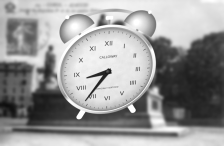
**8:36**
